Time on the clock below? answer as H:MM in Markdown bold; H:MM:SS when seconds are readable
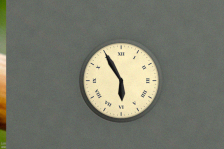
**5:55**
